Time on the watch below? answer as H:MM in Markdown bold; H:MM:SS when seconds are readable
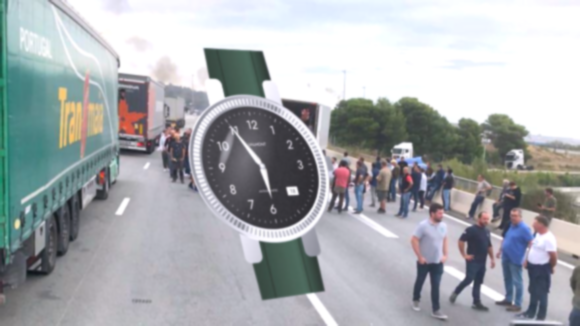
**5:55**
